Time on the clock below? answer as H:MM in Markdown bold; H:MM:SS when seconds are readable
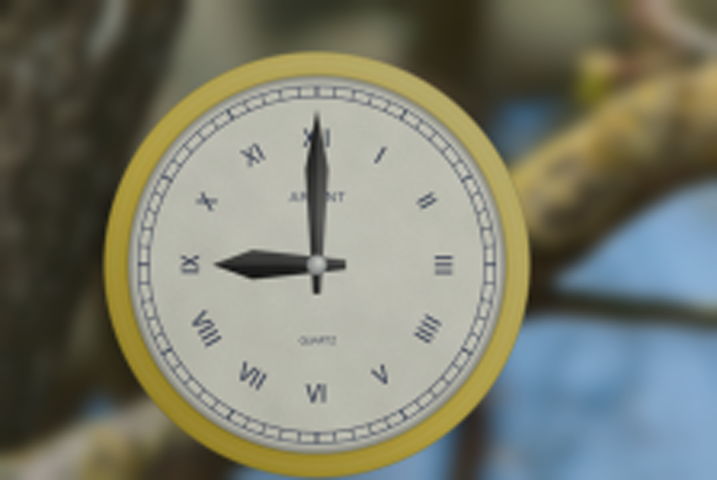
**9:00**
